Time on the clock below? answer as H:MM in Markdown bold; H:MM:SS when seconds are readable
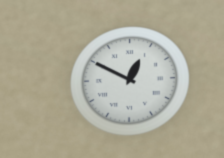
**12:50**
